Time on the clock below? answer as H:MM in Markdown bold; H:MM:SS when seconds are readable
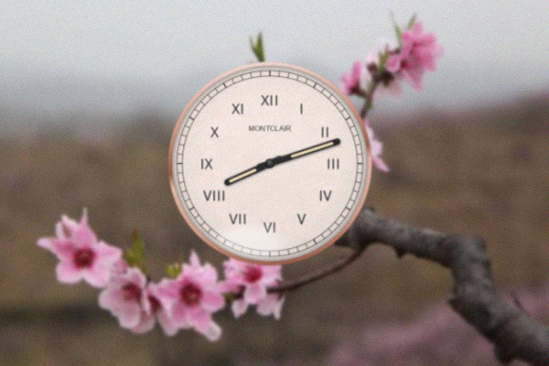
**8:12**
